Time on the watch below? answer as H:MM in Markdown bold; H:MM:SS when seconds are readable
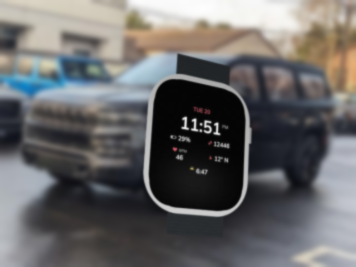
**11:51**
